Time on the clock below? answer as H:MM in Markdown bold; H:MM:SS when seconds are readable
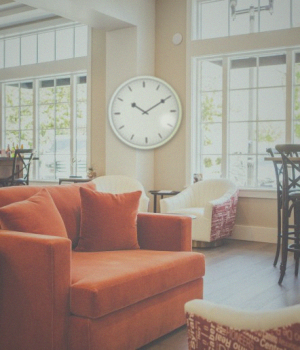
**10:10**
